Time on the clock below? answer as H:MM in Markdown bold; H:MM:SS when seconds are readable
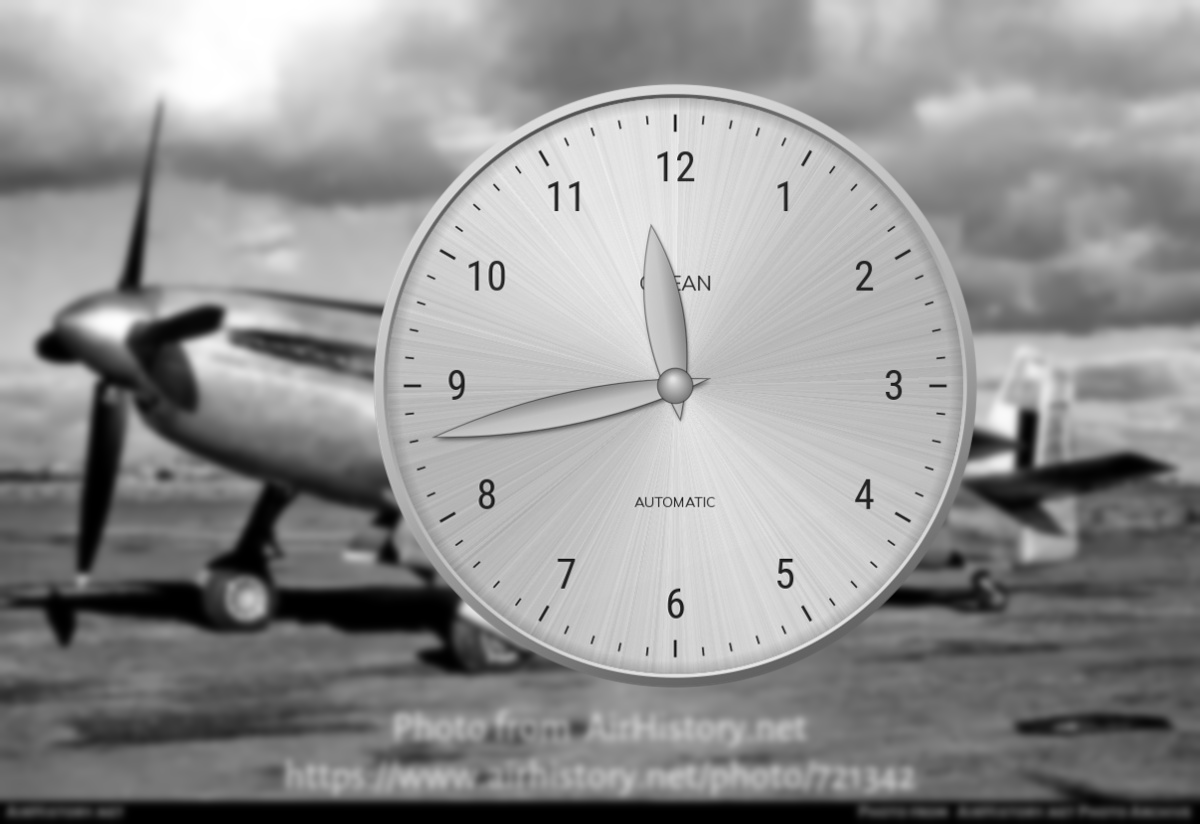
**11:43**
